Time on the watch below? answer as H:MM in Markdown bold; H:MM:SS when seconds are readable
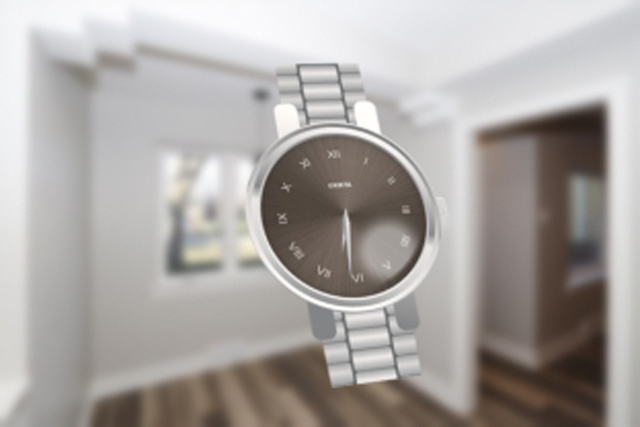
**6:31**
